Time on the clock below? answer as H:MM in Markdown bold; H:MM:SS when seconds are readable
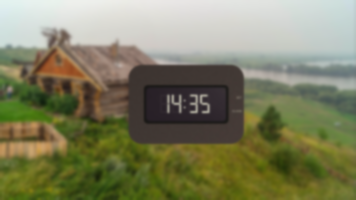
**14:35**
